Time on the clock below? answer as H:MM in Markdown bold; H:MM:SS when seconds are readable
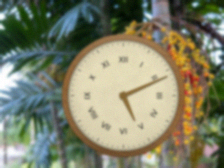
**5:11**
